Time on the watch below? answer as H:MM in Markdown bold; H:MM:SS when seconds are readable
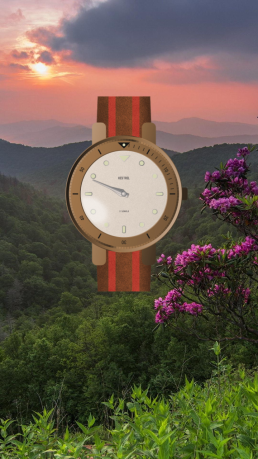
**9:49**
